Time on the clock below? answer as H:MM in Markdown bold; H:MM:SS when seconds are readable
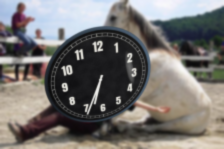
**6:34**
